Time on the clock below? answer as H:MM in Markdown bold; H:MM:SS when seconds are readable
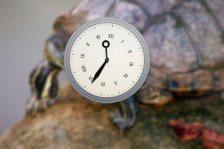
**11:34**
